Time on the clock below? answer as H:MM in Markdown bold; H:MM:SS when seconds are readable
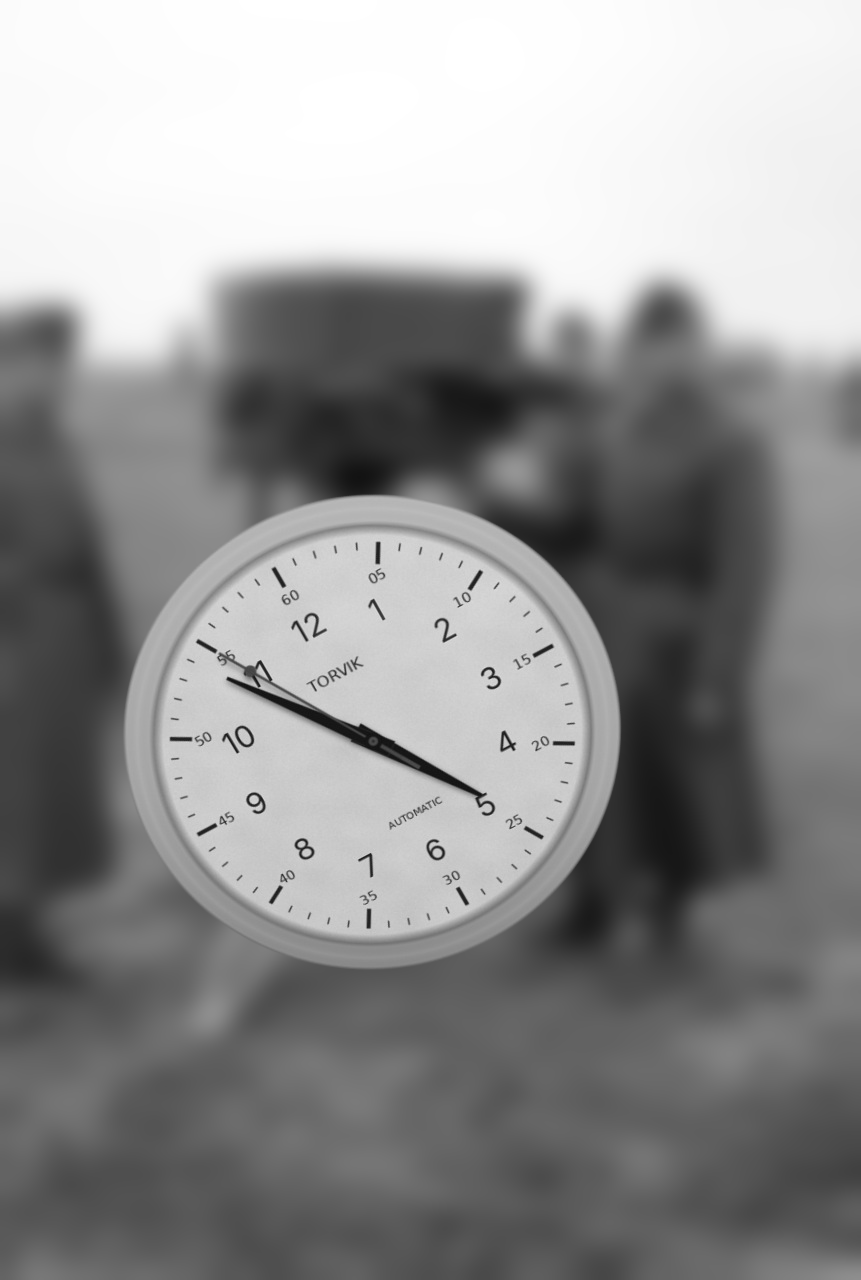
**4:53:55**
